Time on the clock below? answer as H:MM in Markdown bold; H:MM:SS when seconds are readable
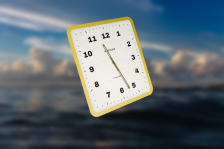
**11:27**
